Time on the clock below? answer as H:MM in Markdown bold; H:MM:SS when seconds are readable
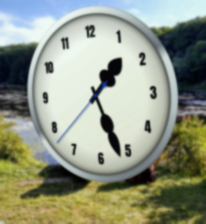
**1:26:38**
